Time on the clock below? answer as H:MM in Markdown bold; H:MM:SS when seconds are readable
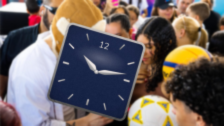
**10:13**
